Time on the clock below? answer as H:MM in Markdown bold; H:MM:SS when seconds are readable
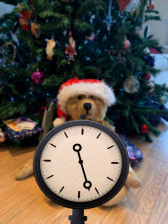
**11:27**
